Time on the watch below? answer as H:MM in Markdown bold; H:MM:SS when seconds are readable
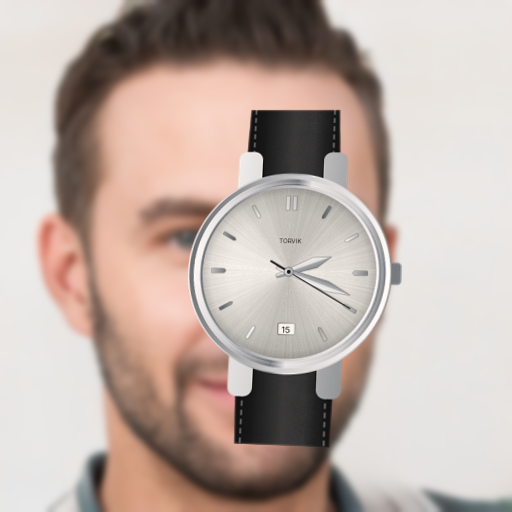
**2:18:20**
